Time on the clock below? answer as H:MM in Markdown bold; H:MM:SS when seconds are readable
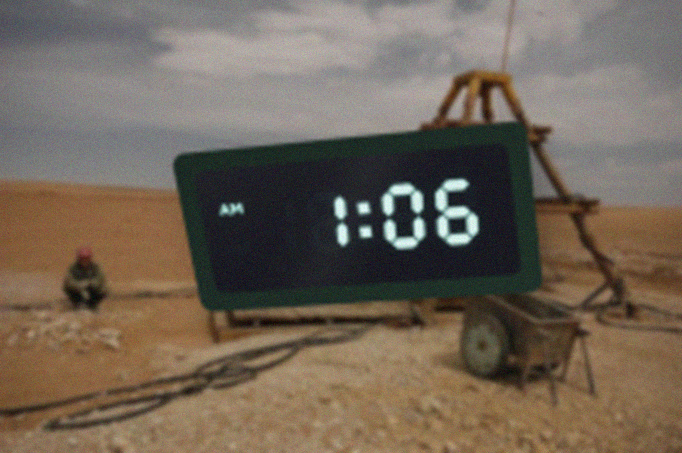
**1:06**
